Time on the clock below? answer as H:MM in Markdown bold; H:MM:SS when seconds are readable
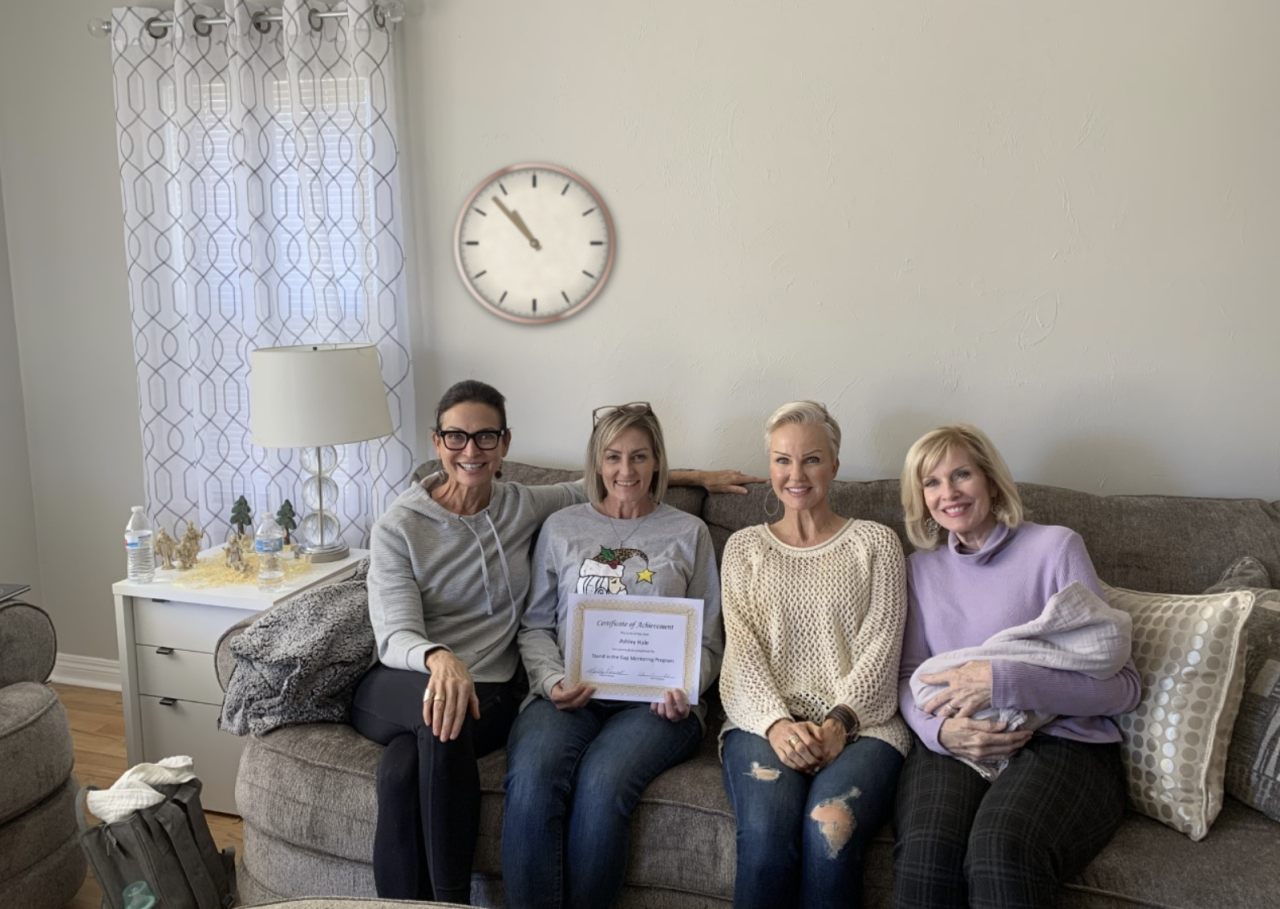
**10:53**
